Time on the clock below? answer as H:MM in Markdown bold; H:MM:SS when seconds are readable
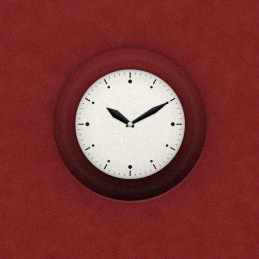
**10:10**
